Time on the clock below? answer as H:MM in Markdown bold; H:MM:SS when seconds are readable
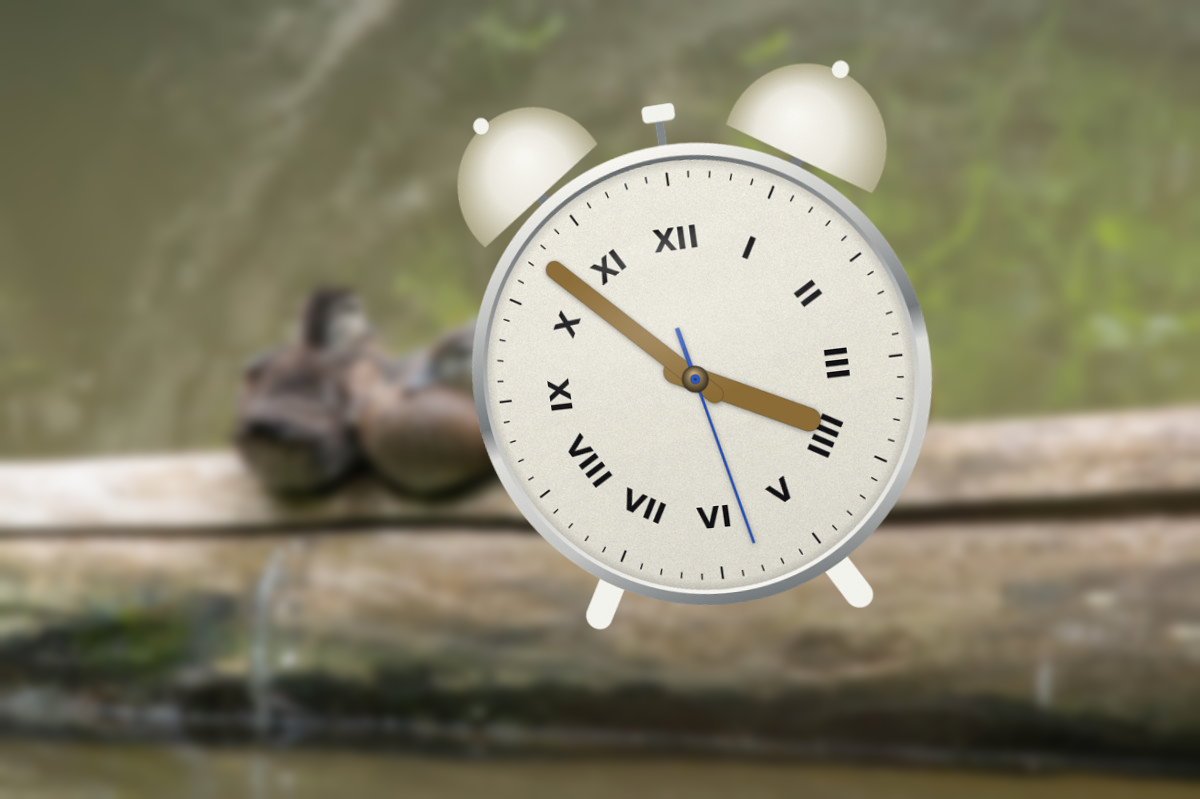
**3:52:28**
